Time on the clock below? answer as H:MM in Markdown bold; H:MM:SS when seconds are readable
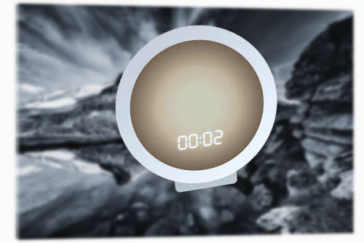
**0:02**
